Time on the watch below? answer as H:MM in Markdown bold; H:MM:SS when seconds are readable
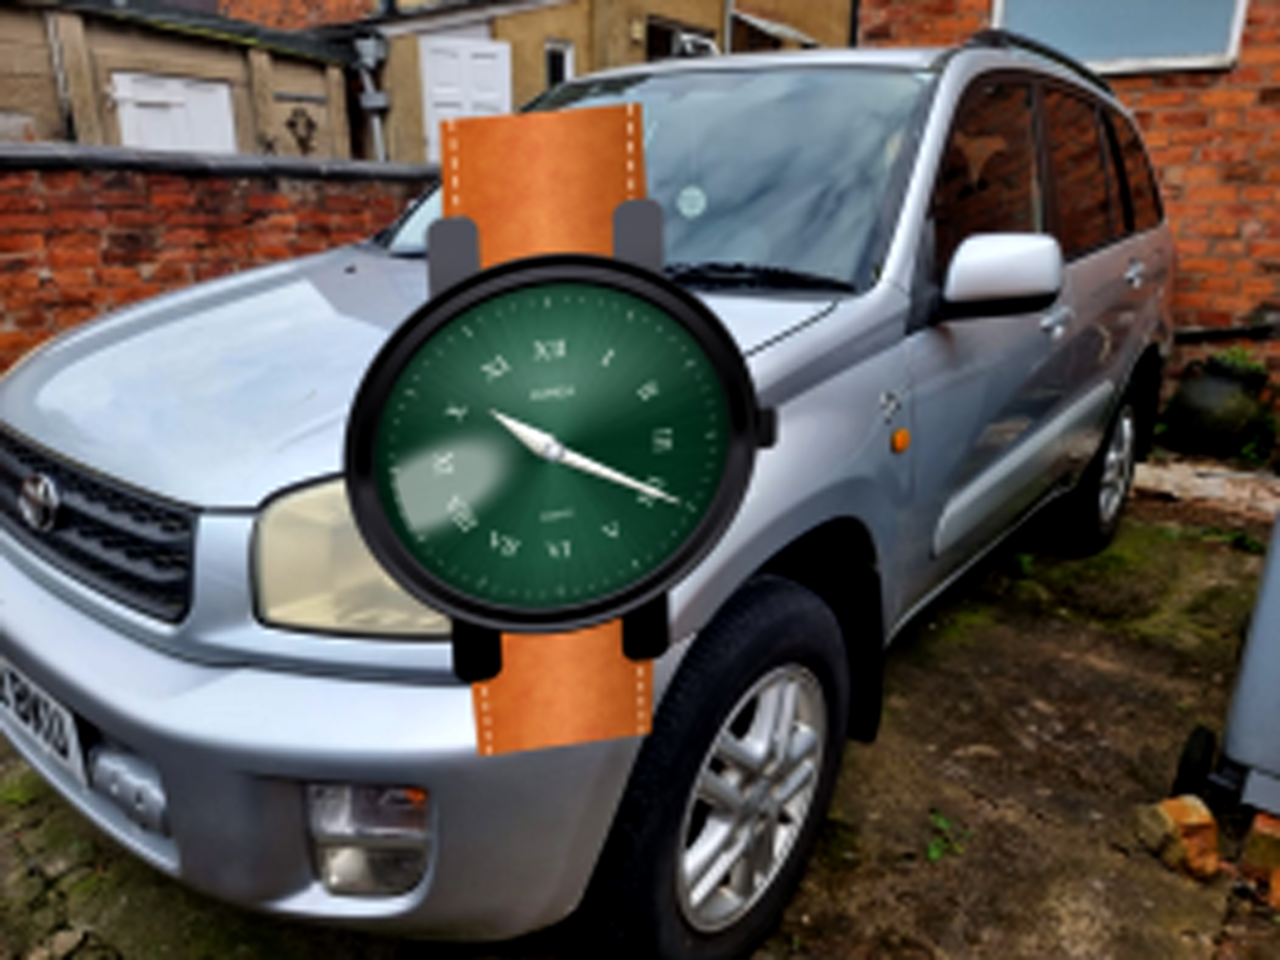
**10:20**
